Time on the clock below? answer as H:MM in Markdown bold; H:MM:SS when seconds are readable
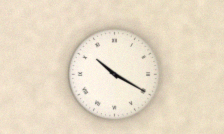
**10:20**
